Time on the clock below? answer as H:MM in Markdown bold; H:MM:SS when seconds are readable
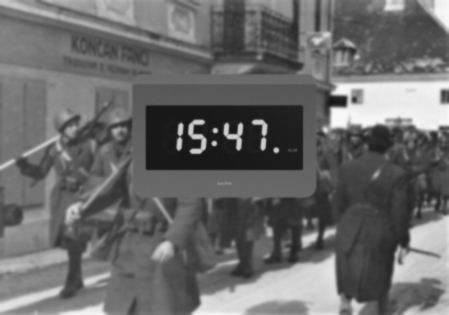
**15:47**
